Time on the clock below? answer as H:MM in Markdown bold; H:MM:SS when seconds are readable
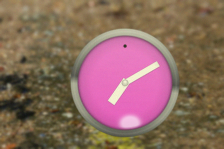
**7:10**
